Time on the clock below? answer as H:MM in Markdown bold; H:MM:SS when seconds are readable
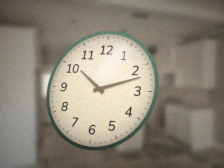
**10:12**
